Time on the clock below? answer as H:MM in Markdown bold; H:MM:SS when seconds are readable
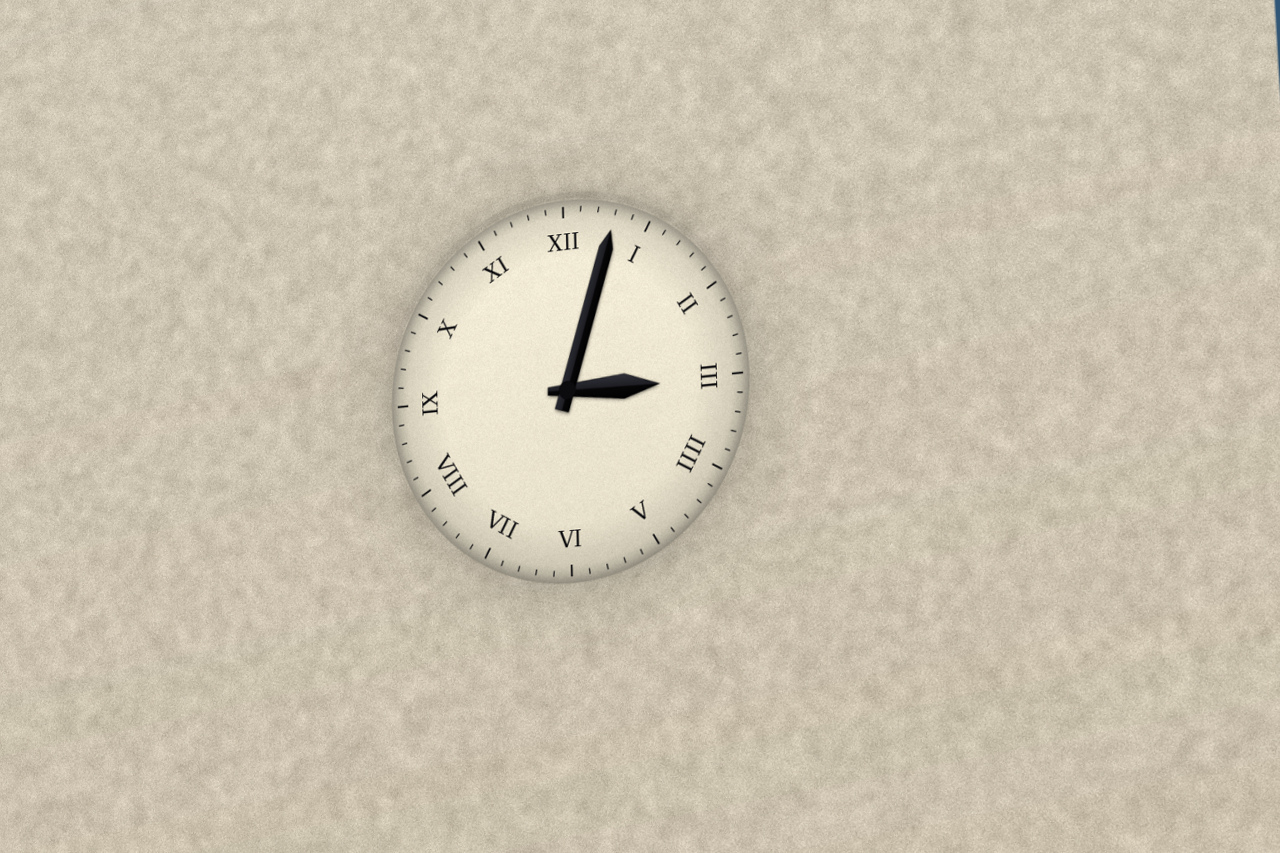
**3:03**
